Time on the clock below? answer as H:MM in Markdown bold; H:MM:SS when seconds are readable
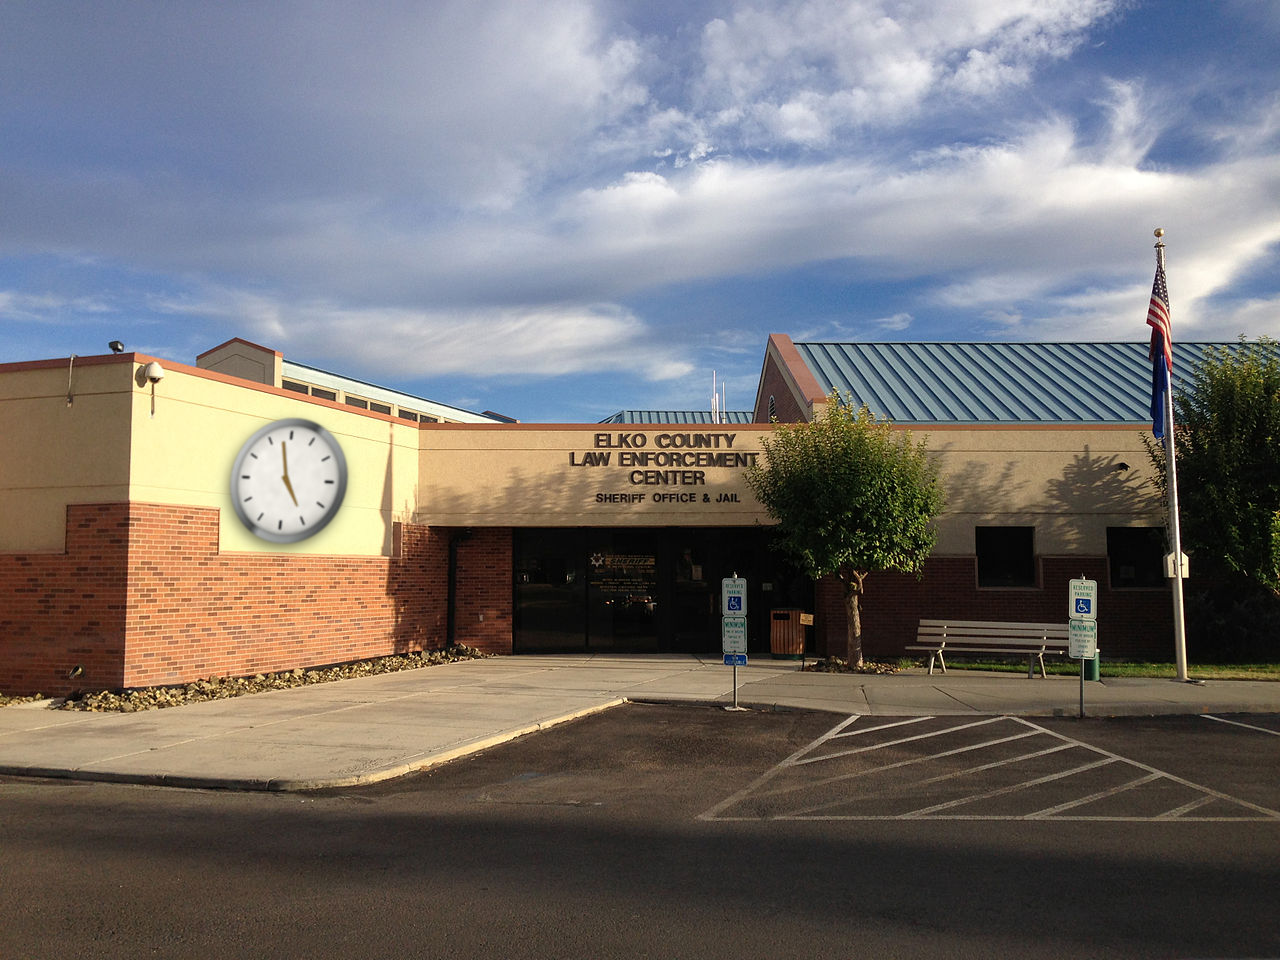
**4:58**
